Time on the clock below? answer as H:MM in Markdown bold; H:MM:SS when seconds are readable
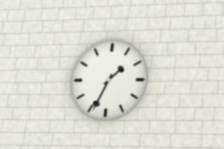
**1:34**
